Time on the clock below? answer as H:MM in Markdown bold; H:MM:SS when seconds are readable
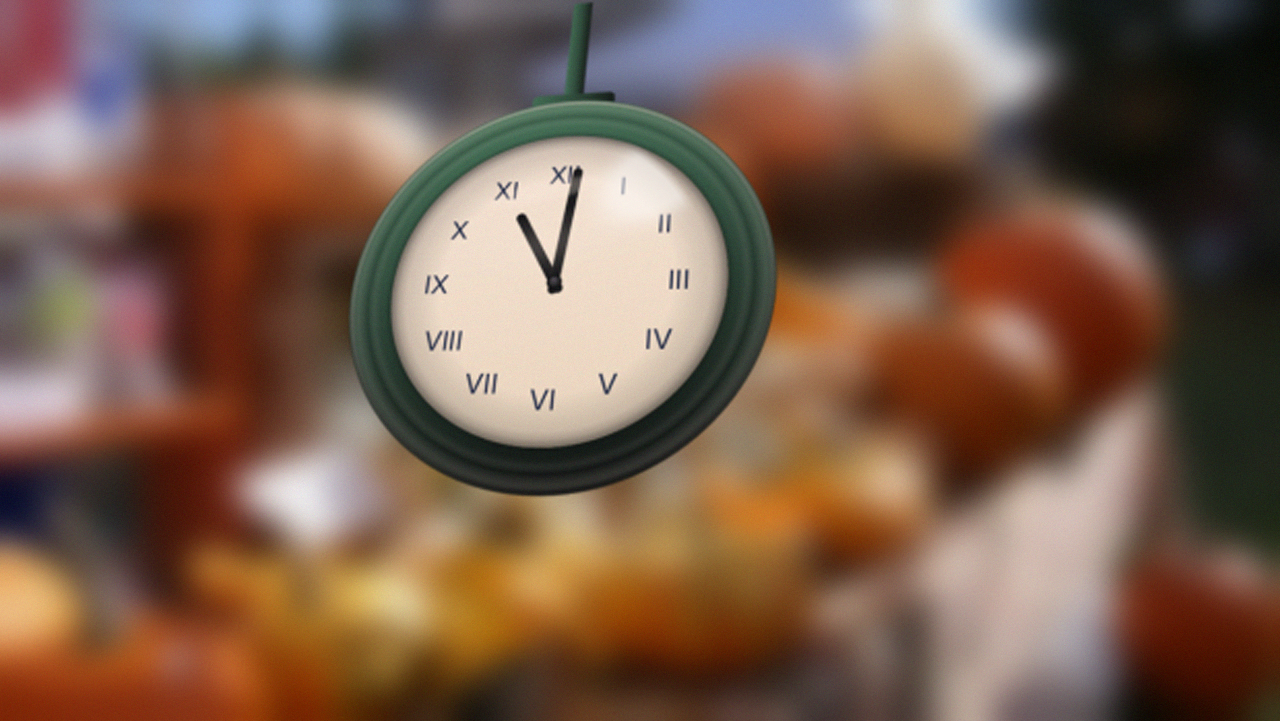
**11:01**
